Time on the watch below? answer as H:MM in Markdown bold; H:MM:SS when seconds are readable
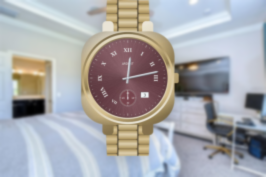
**12:13**
